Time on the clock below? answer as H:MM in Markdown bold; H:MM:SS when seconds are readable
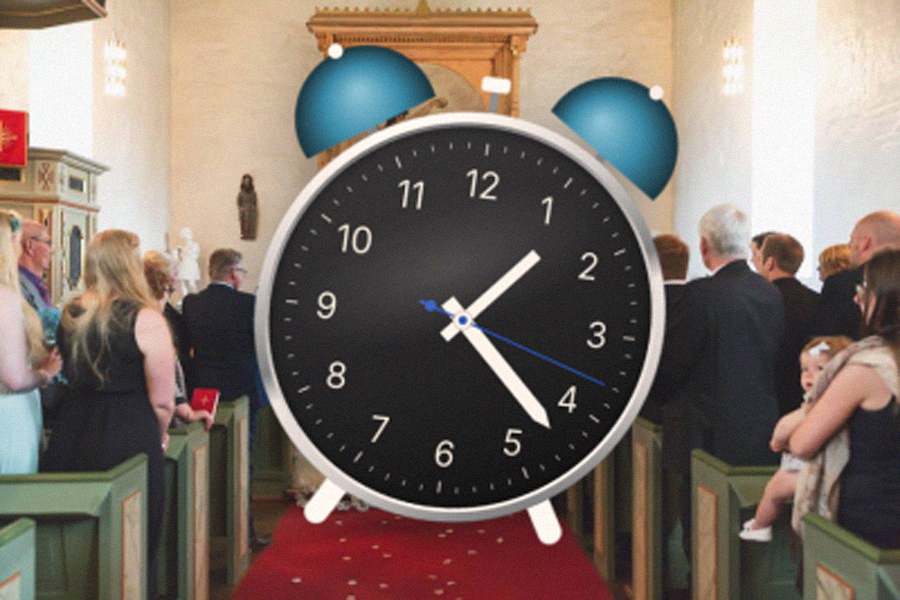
**1:22:18**
